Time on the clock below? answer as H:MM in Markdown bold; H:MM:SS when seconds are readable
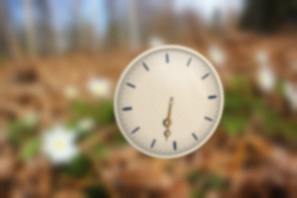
**6:32**
